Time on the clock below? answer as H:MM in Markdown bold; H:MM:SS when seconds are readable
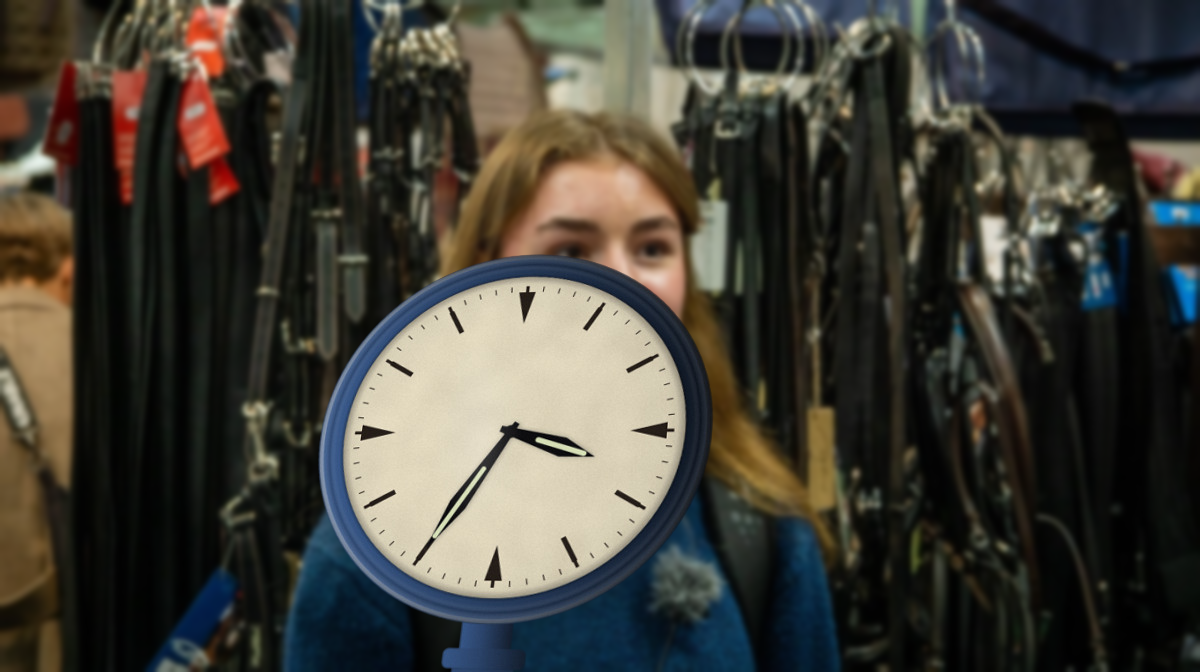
**3:35**
